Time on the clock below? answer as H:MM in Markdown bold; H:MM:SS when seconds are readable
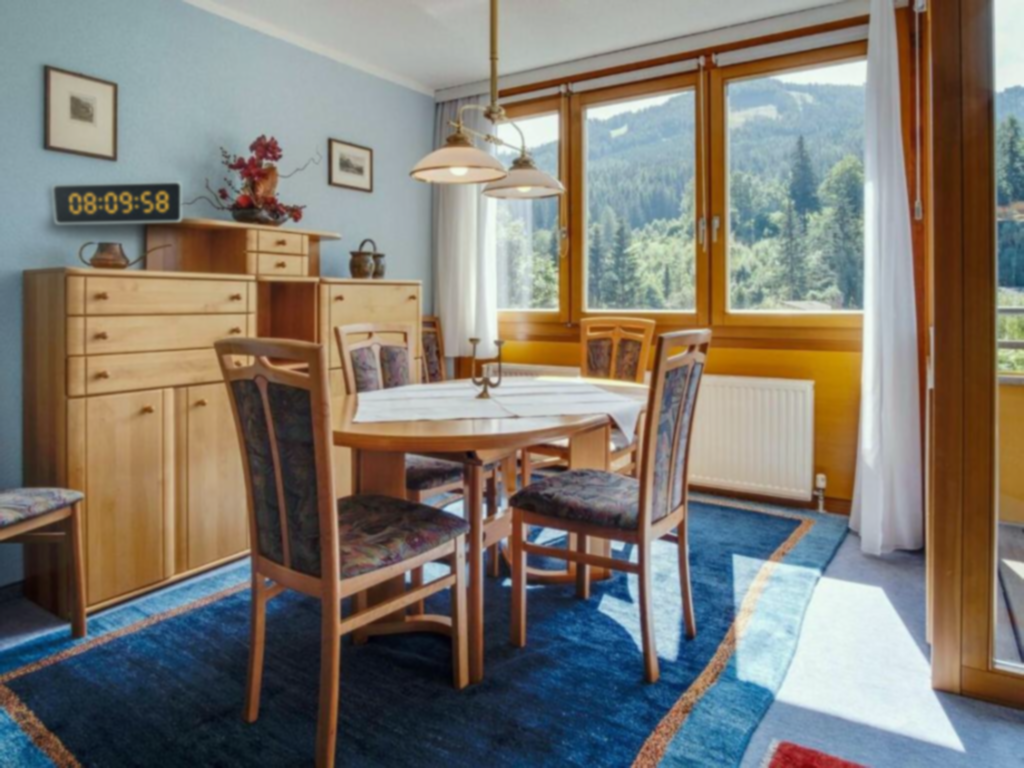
**8:09:58**
